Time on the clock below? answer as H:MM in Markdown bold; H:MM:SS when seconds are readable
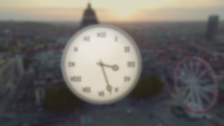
**3:27**
